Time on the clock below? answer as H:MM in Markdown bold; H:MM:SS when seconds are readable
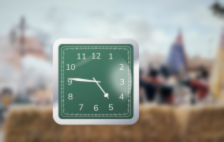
**4:46**
